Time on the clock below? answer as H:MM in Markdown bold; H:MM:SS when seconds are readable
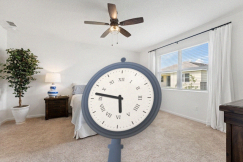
**5:47**
